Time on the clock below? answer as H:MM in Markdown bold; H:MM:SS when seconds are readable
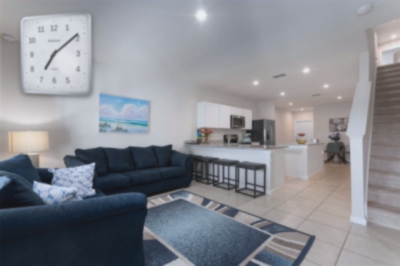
**7:09**
